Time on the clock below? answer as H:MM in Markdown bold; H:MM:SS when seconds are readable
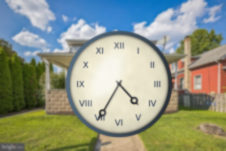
**4:35**
